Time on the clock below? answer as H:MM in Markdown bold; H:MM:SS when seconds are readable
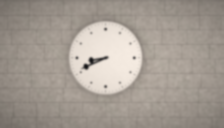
**8:41**
